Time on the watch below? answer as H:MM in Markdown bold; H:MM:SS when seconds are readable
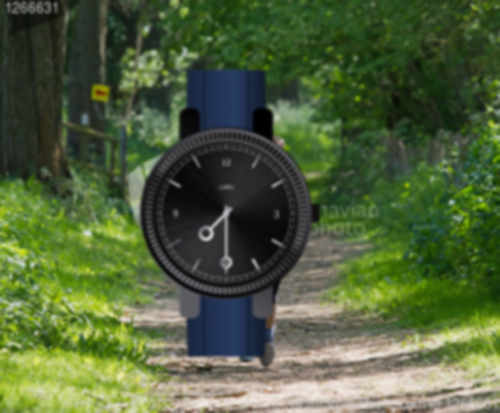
**7:30**
